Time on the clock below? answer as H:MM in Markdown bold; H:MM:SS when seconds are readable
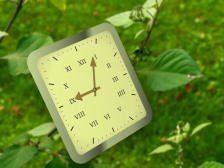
**9:04**
